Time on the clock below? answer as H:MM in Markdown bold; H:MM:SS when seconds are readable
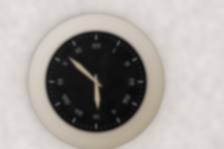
**5:52**
